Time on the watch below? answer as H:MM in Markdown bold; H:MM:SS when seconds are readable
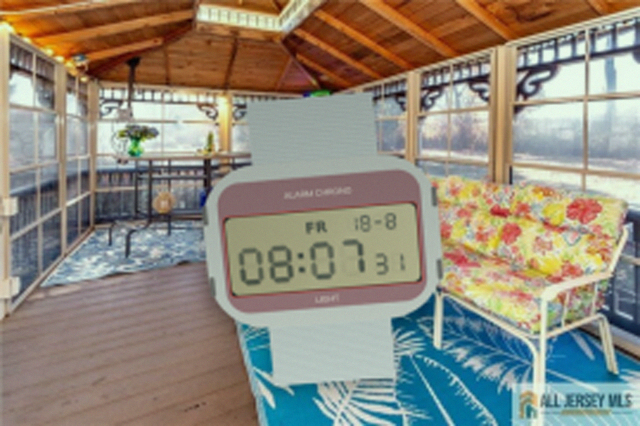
**8:07:31**
